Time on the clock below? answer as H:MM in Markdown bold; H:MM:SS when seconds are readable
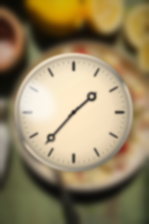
**1:37**
